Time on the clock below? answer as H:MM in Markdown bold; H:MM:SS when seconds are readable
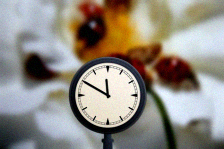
**11:50**
